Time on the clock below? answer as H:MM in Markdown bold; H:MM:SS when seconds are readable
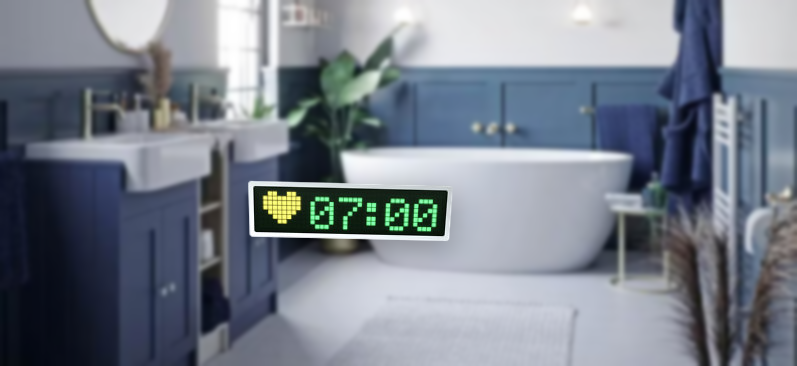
**7:00**
